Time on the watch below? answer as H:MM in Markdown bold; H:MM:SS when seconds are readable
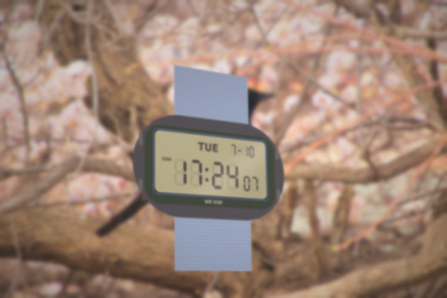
**17:24:07**
